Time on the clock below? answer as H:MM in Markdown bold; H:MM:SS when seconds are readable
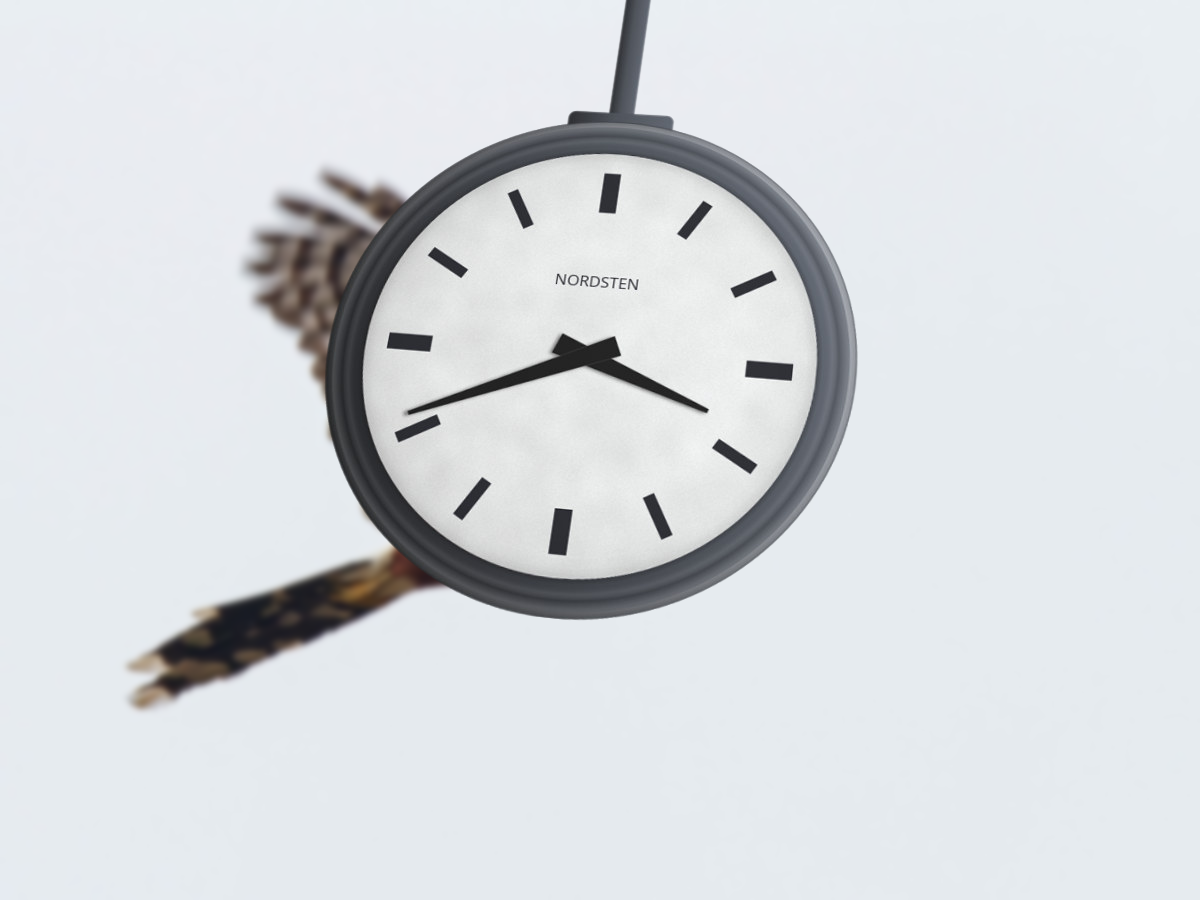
**3:41**
